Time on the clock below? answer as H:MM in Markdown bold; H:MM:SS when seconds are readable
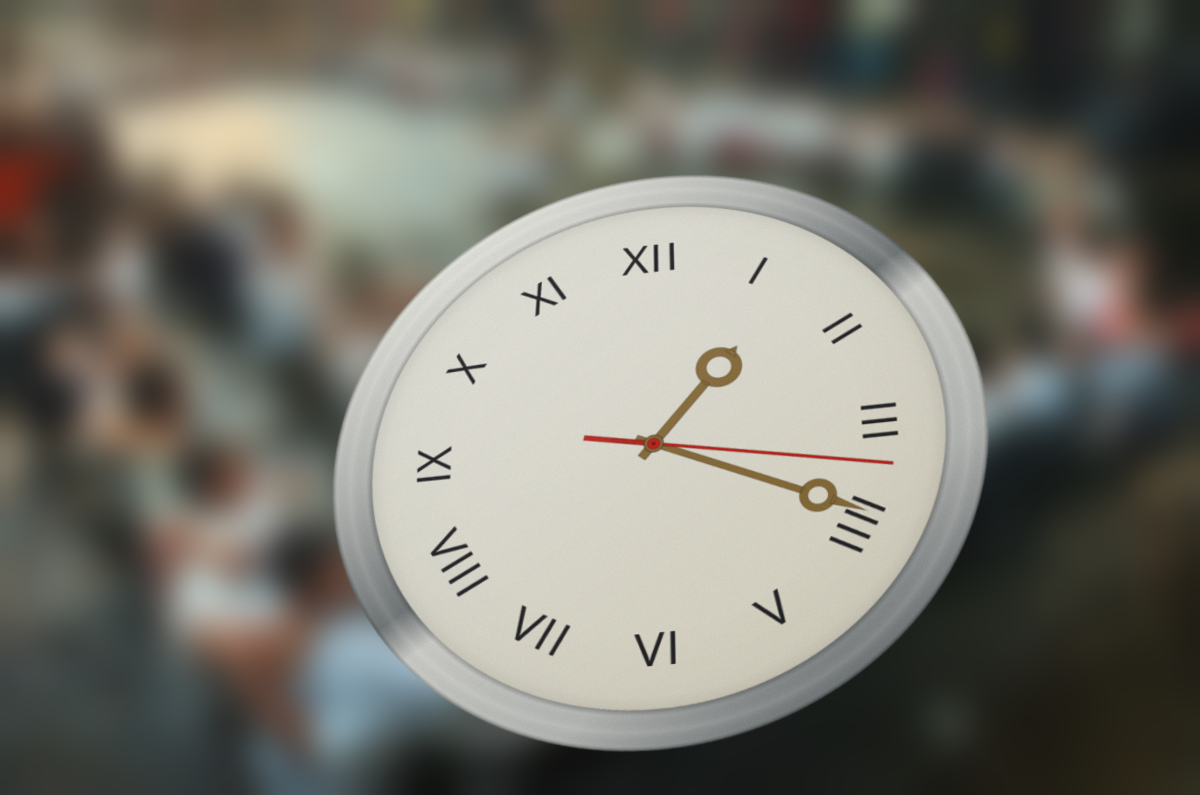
**1:19:17**
